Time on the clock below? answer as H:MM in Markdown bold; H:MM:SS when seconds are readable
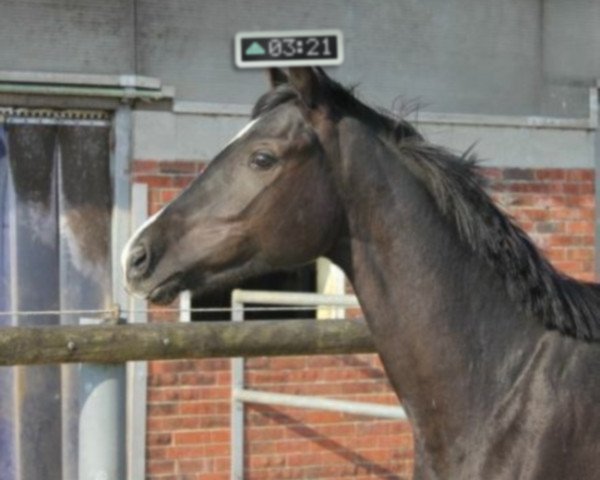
**3:21**
